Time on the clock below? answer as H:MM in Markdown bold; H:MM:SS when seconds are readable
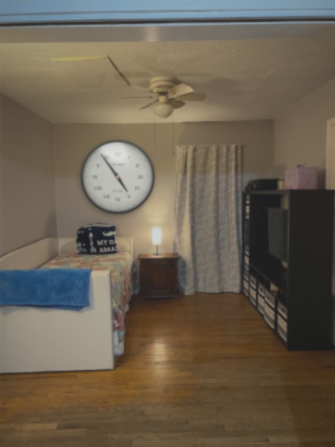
**4:54**
